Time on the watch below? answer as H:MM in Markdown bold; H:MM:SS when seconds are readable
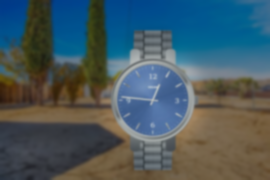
**12:46**
